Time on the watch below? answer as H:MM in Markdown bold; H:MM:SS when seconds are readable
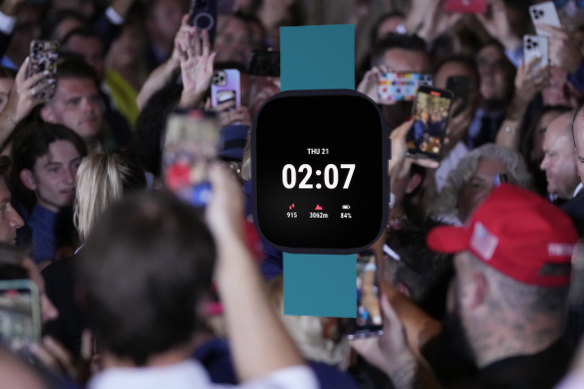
**2:07**
